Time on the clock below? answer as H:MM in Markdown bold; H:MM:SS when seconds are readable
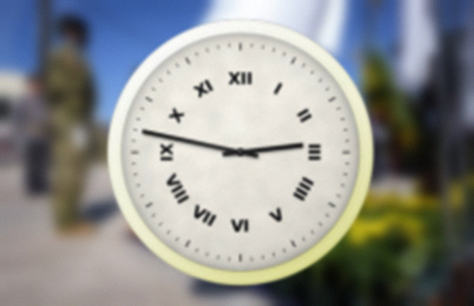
**2:47**
